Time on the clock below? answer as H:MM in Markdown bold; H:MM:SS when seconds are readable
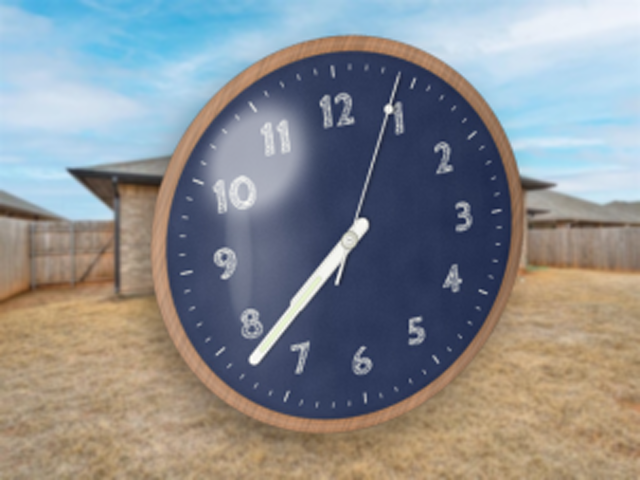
**7:38:04**
